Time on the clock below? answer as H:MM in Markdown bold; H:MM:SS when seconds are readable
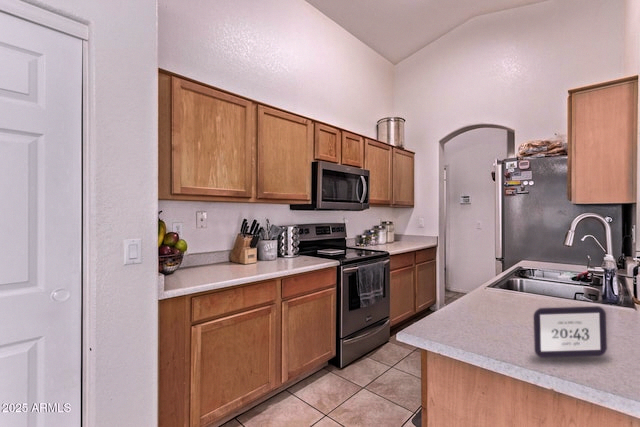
**20:43**
